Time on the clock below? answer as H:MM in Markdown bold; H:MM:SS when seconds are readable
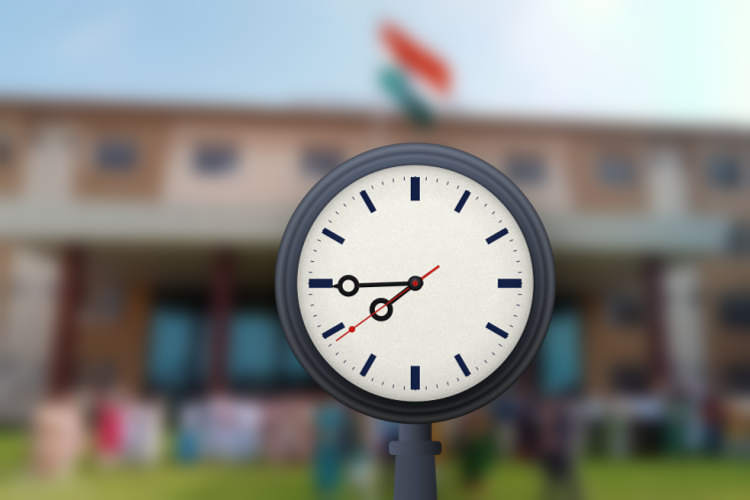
**7:44:39**
